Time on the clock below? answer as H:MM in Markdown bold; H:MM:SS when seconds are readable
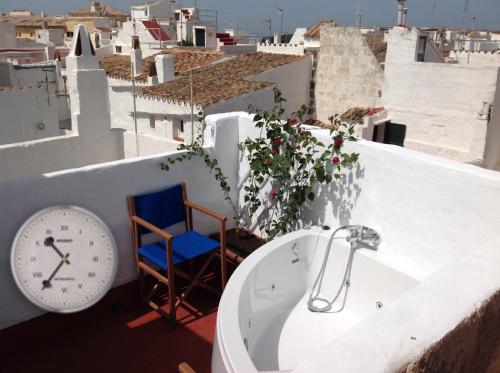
**10:36**
